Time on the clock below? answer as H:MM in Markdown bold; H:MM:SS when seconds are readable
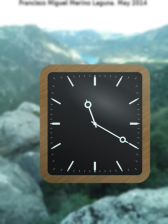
**11:20**
